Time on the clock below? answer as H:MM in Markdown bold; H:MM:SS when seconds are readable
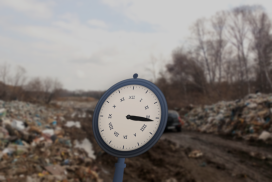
**3:16**
